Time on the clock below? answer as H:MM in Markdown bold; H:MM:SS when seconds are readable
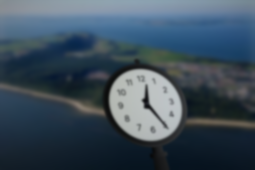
**12:25**
